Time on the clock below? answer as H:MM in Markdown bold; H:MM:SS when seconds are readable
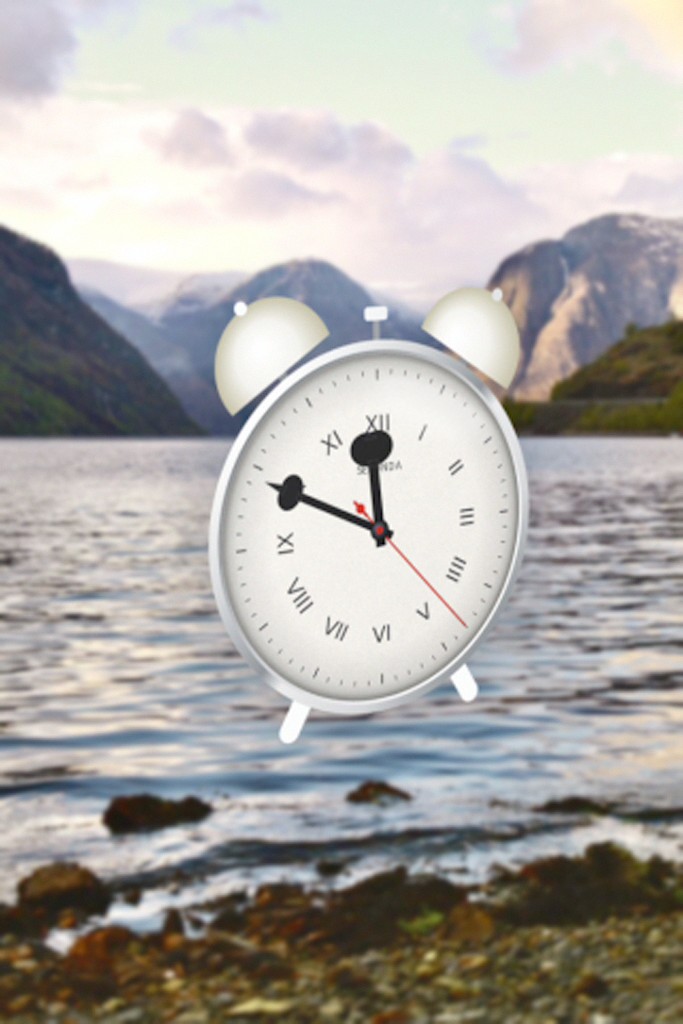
**11:49:23**
